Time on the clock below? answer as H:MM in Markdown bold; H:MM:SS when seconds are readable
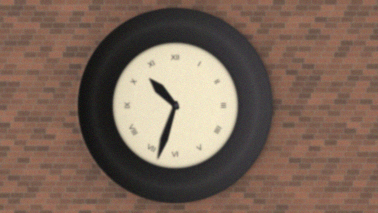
**10:33**
